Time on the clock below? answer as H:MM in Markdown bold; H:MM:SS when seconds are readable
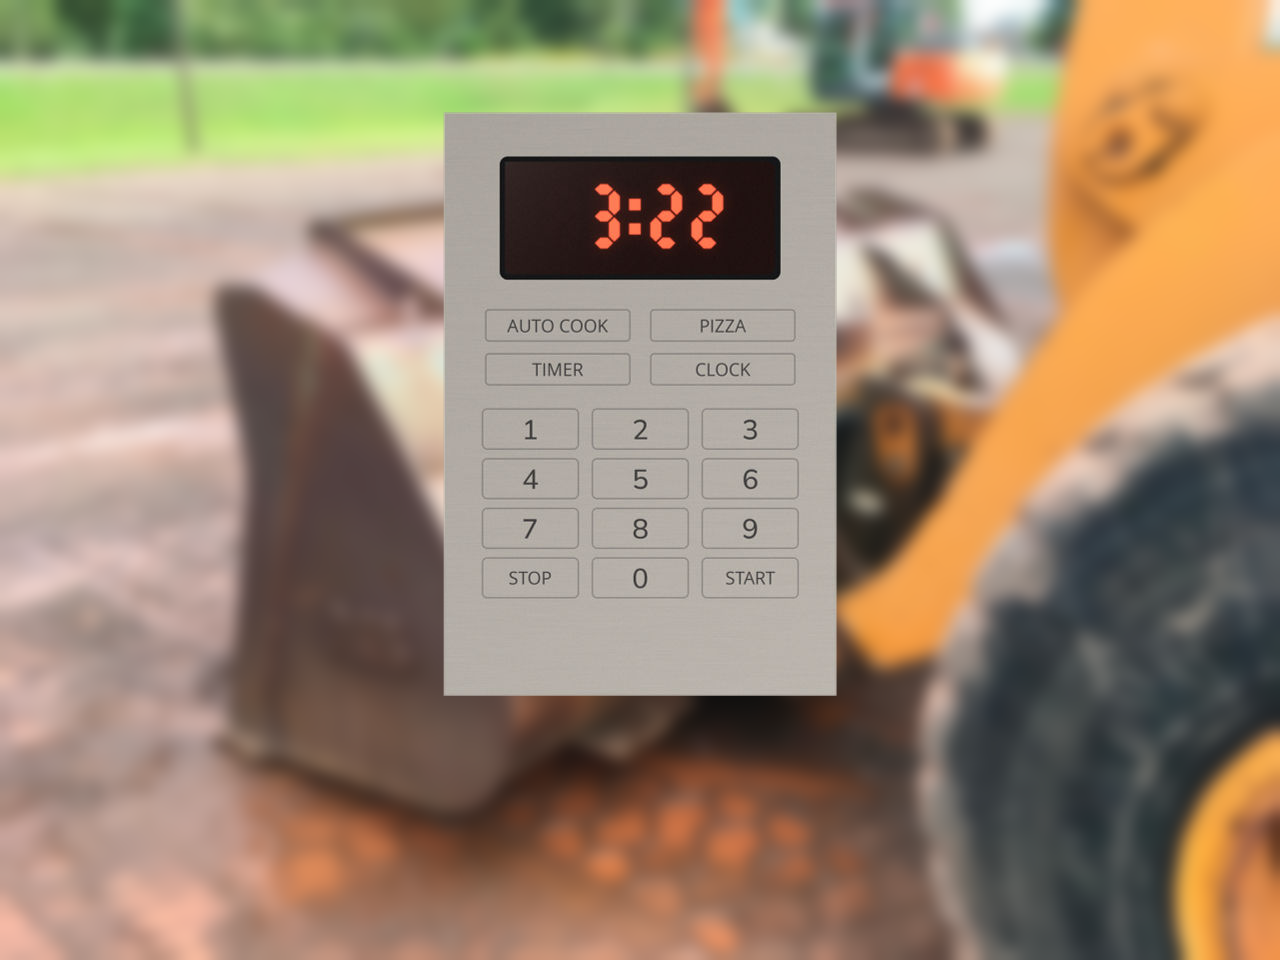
**3:22**
